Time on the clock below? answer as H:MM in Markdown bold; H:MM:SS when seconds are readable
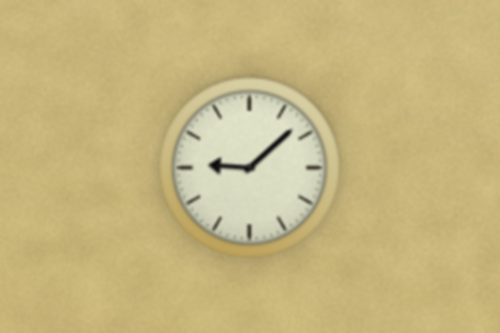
**9:08**
